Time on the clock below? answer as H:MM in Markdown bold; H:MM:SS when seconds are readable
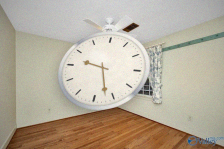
**9:27**
